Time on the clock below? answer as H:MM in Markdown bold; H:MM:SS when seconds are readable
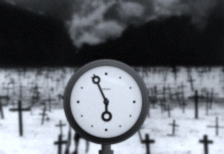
**5:56**
